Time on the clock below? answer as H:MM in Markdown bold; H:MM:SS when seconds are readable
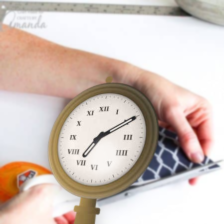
**7:10**
